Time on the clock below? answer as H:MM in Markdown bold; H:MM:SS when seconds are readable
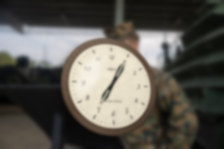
**7:05**
